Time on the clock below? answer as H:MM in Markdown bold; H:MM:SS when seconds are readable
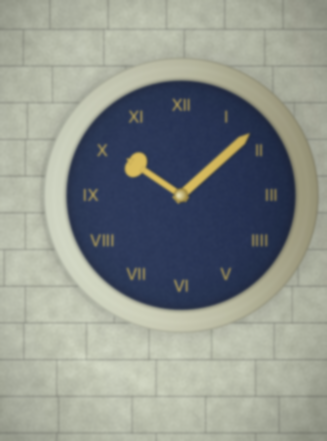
**10:08**
